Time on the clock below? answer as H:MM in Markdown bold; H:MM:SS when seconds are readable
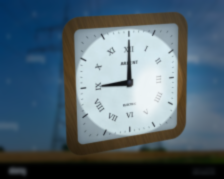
**9:00**
